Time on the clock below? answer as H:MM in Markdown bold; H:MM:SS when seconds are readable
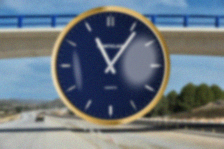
**11:06**
